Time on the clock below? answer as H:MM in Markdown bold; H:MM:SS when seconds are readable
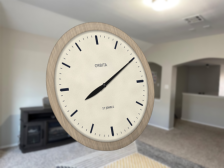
**8:10**
